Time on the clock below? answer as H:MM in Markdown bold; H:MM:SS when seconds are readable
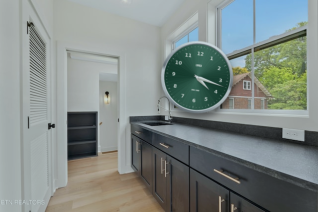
**4:17**
